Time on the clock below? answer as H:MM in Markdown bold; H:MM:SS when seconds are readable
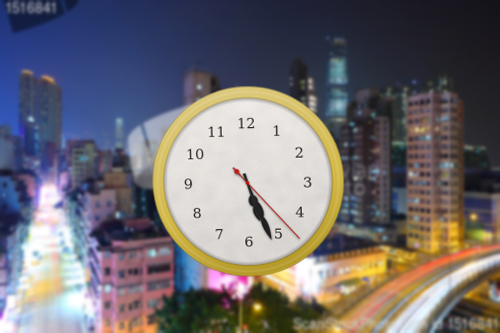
**5:26:23**
